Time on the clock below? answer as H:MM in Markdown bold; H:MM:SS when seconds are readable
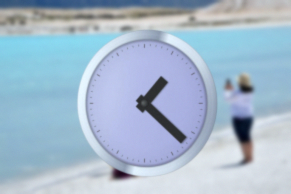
**1:22**
